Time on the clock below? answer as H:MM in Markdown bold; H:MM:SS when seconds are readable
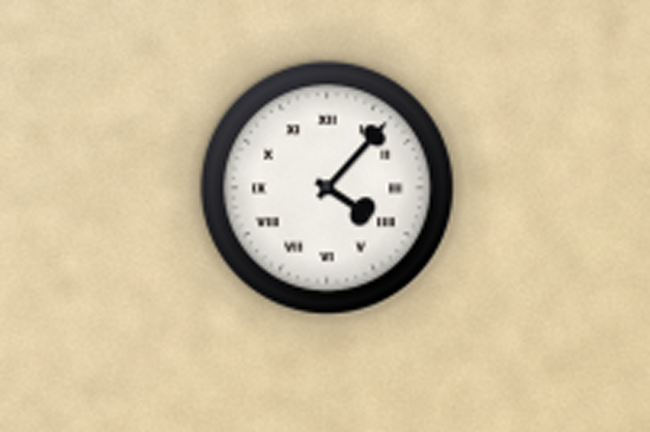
**4:07**
